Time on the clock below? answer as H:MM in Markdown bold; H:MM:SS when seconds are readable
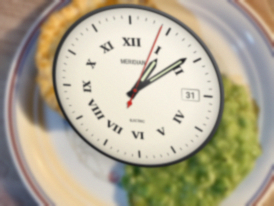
**1:09:04**
